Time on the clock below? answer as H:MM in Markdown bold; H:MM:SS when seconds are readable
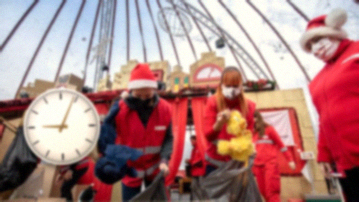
**9:04**
